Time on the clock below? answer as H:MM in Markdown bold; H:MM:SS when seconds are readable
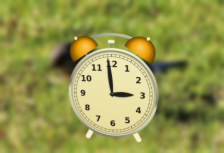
**2:59**
